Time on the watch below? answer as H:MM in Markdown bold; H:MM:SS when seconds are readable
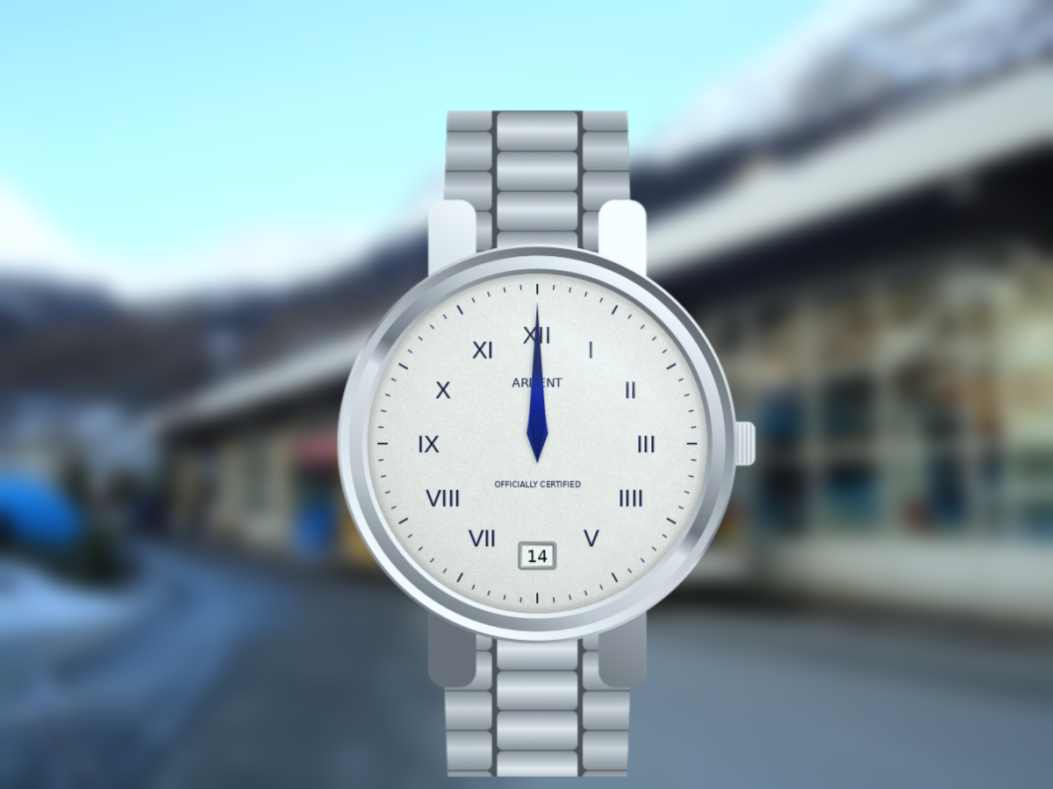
**12:00**
